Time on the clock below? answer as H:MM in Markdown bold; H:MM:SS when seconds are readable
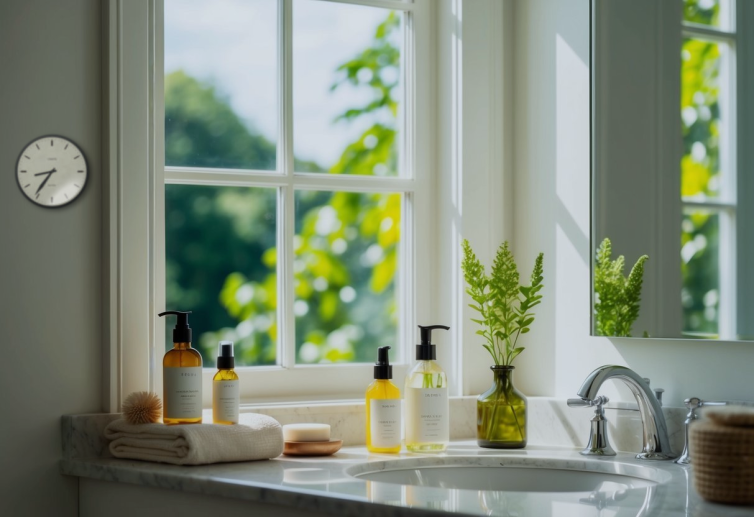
**8:36**
